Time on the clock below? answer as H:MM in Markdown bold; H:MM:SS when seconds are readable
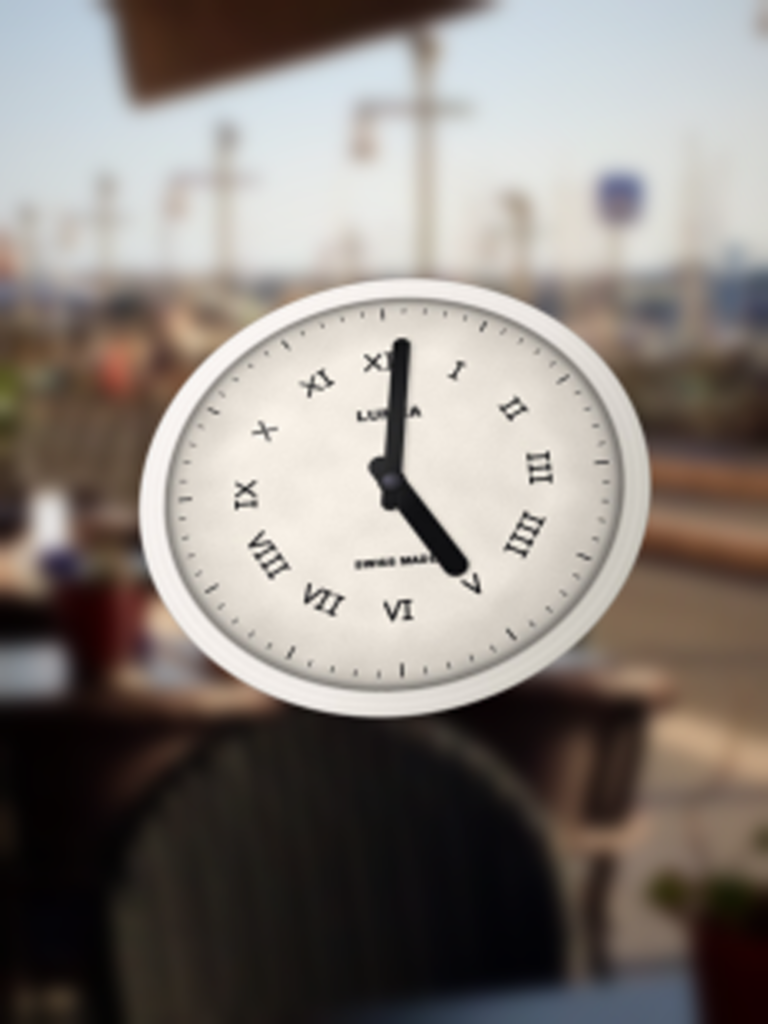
**5:01**
